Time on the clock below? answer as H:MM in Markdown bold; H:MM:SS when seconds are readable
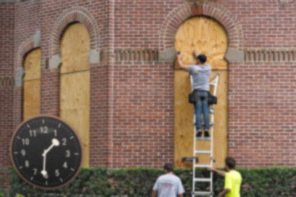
**1:31**
